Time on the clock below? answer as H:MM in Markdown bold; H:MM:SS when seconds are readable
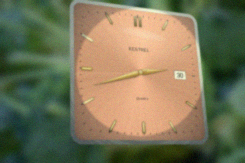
**2:42**
